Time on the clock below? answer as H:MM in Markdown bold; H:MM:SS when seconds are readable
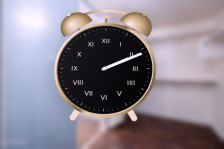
**2:11**
